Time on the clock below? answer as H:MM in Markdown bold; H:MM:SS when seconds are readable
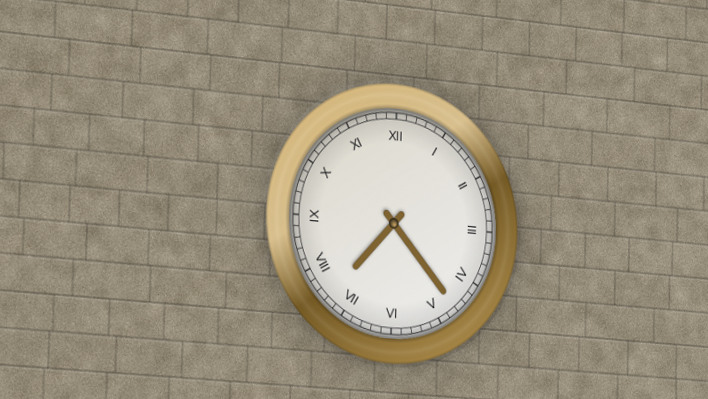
**7:23**
